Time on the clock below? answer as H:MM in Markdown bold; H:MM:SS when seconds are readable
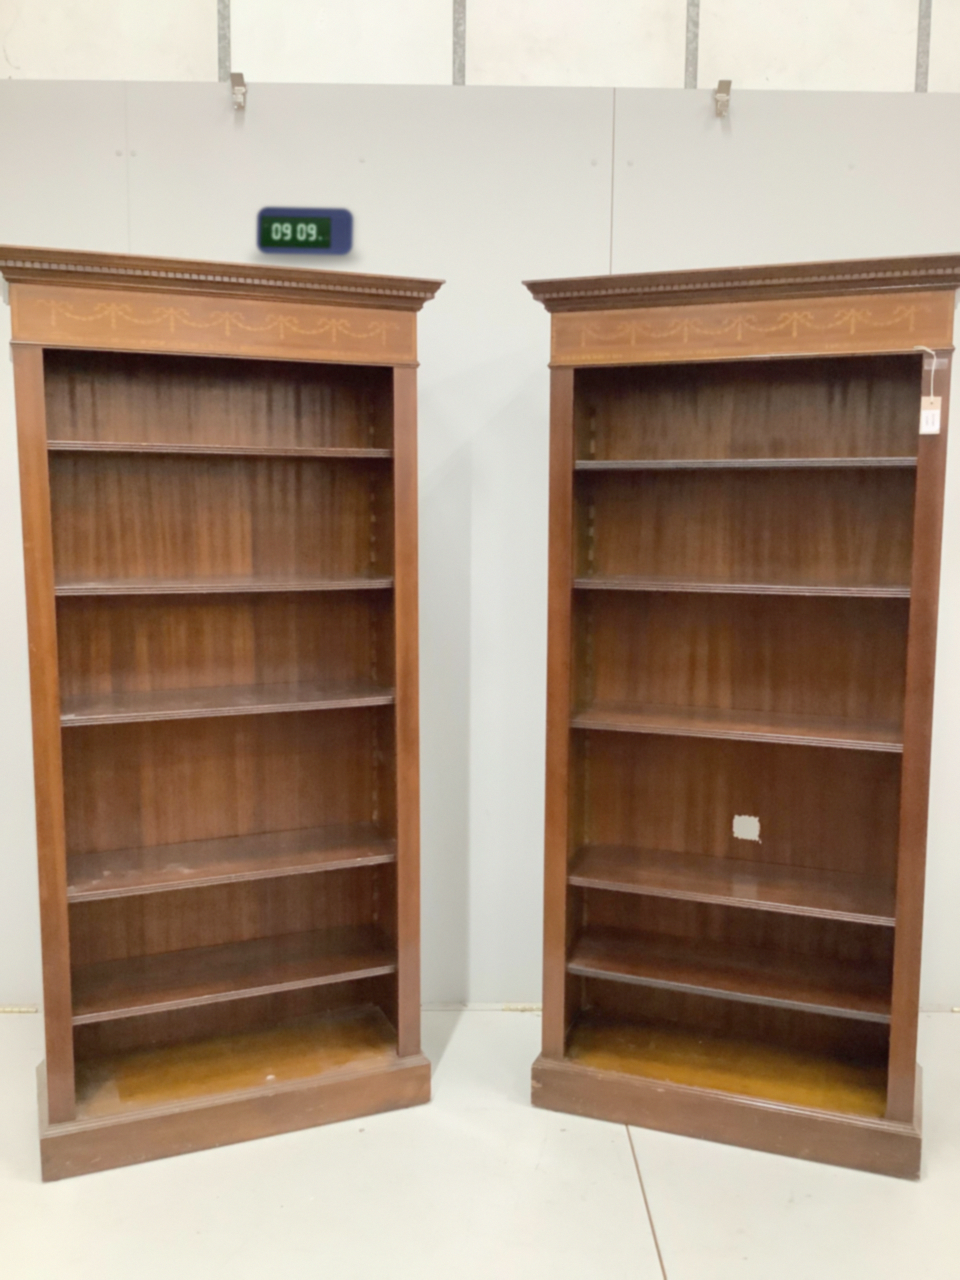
**9:09**
